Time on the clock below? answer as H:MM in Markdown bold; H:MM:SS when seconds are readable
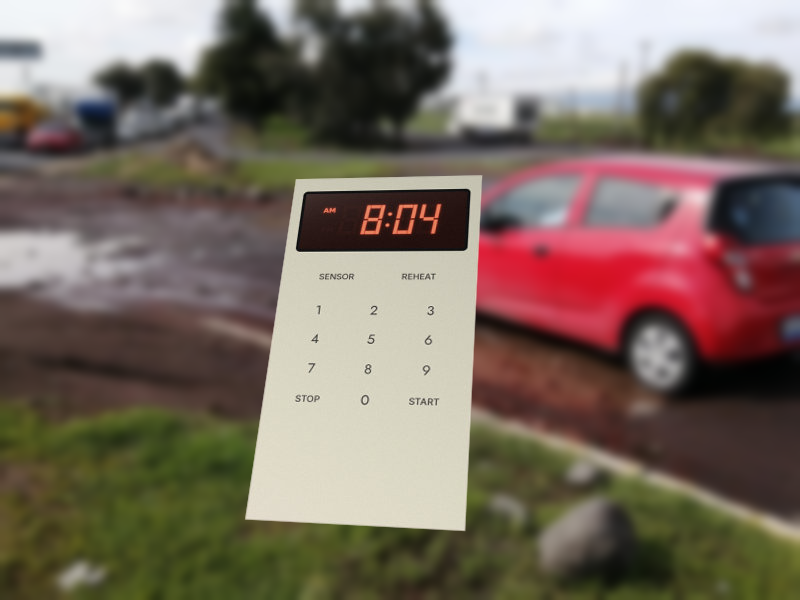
**8:04**
